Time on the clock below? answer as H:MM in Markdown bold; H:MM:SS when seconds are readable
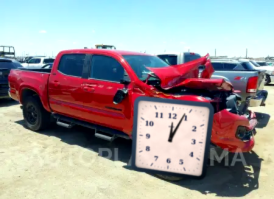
**12:04**
